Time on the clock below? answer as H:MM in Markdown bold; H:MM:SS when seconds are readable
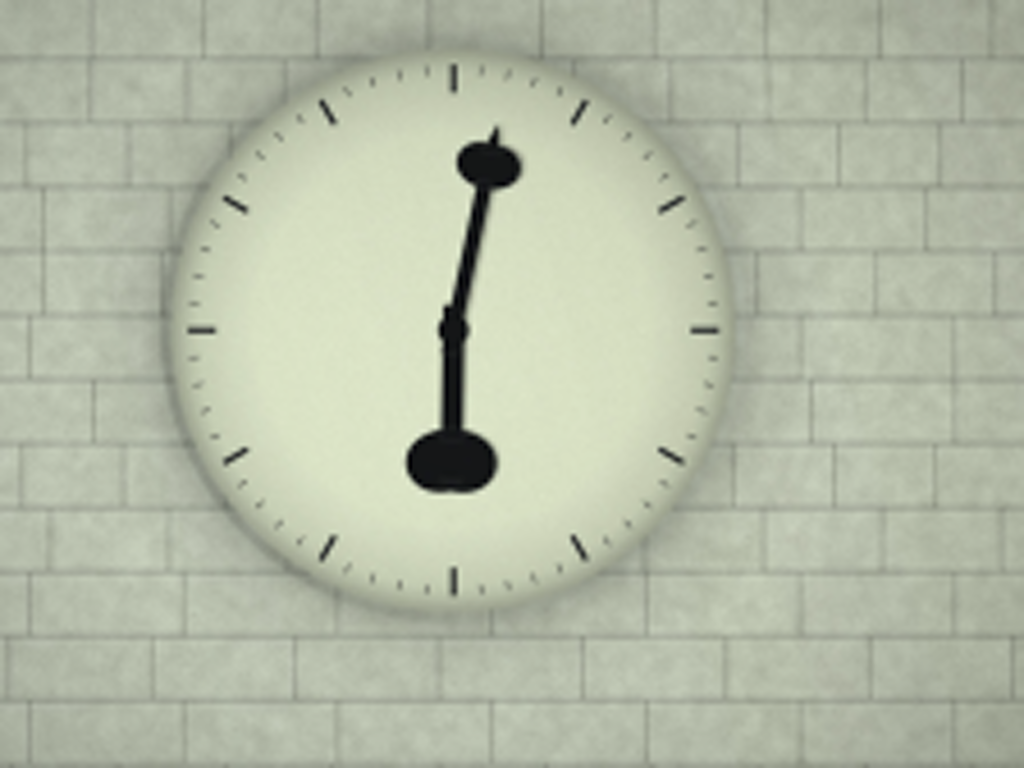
**6:02**
